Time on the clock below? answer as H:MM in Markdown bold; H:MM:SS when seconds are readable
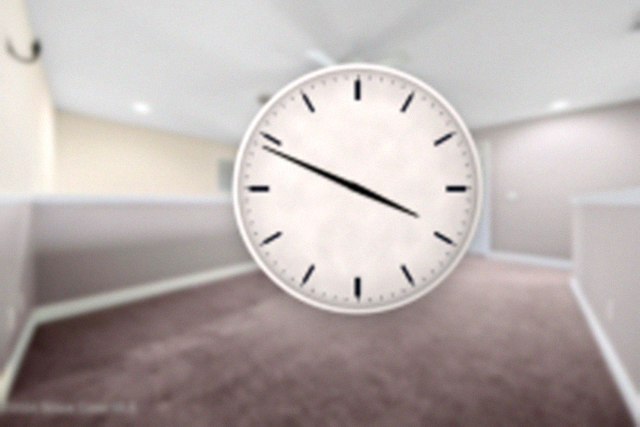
**3:49**
